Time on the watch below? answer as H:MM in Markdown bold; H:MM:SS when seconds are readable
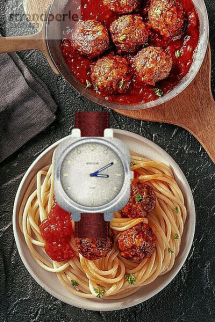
**3:10**
